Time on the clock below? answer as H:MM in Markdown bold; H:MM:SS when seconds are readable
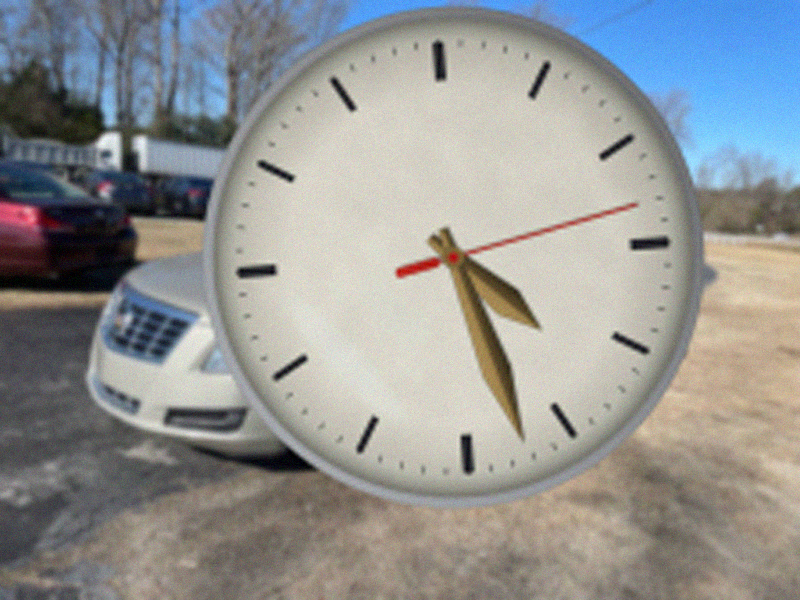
**4:27:13**
